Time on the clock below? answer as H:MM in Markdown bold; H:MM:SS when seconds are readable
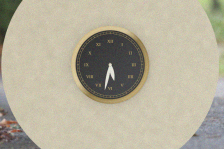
**5:32**
